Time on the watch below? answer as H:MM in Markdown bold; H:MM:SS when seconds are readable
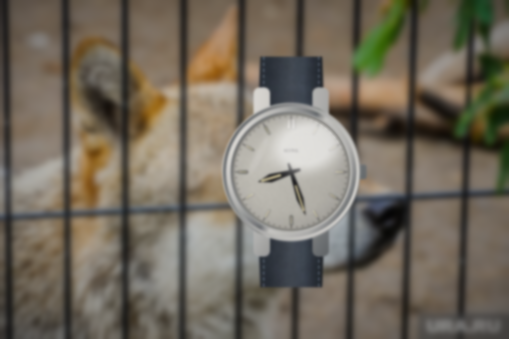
**8:27**
